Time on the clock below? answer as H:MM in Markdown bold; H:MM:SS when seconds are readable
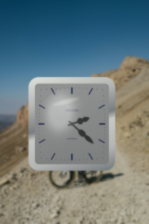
**2:22**
